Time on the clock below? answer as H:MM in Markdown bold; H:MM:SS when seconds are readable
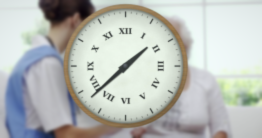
**1:38**
